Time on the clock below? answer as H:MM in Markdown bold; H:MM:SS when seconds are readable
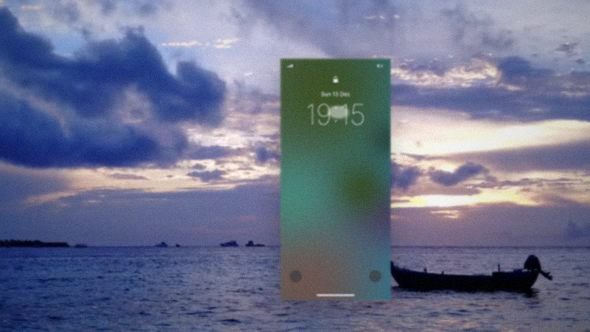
**19:15**
